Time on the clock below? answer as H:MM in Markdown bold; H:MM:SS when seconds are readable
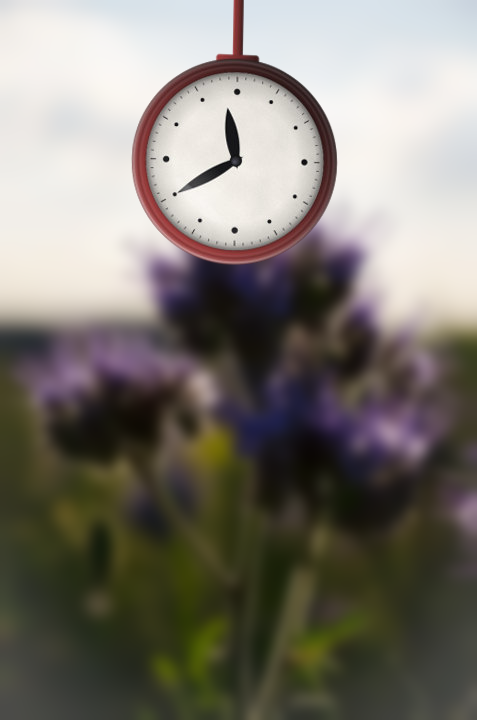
**11:40**
